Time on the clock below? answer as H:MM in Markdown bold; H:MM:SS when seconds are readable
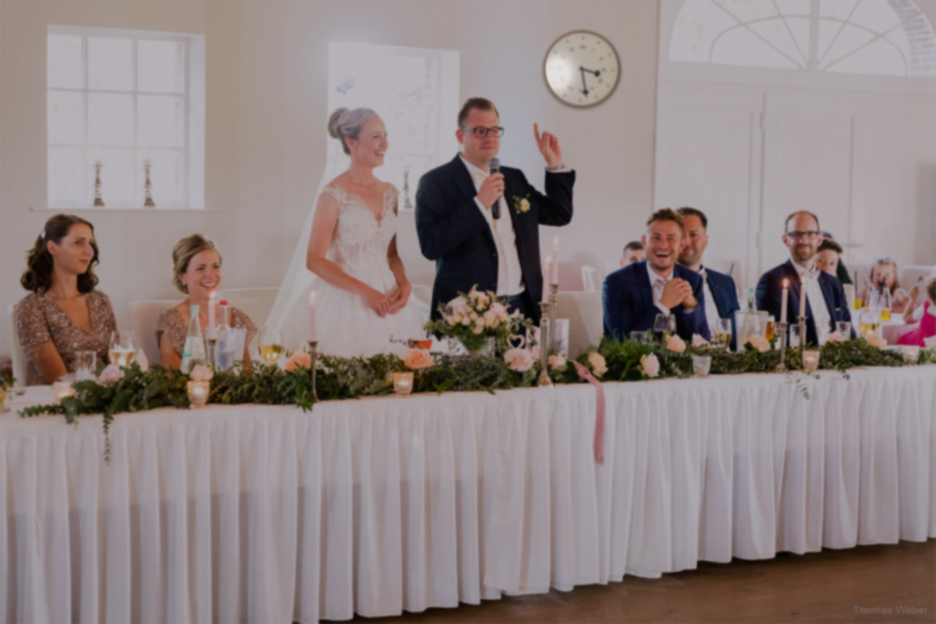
**3:28**
